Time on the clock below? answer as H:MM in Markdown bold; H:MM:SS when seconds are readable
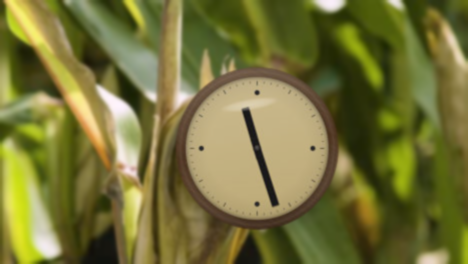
**11:27**
